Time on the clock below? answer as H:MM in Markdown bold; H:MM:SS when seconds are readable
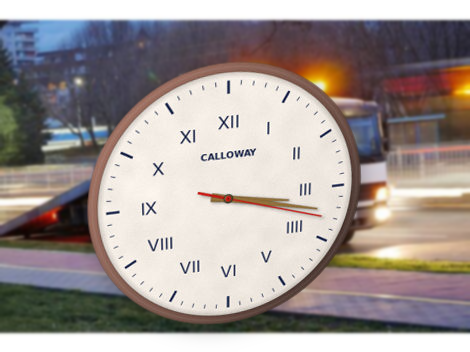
**3:17:18**
